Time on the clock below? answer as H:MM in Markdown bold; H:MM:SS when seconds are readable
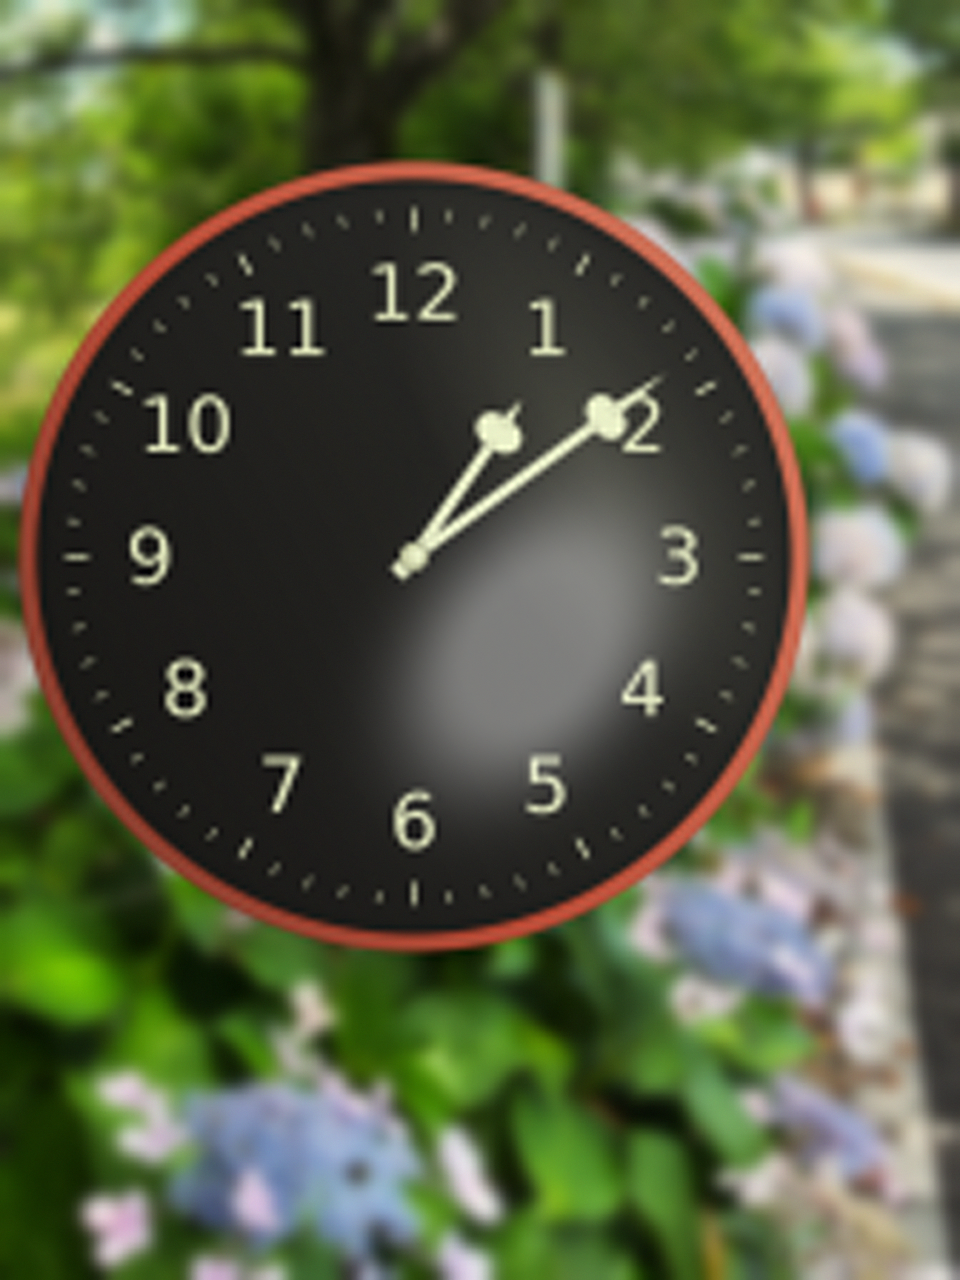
**1:09**
